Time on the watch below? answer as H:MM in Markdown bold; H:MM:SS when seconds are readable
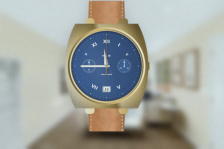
**11:45**
